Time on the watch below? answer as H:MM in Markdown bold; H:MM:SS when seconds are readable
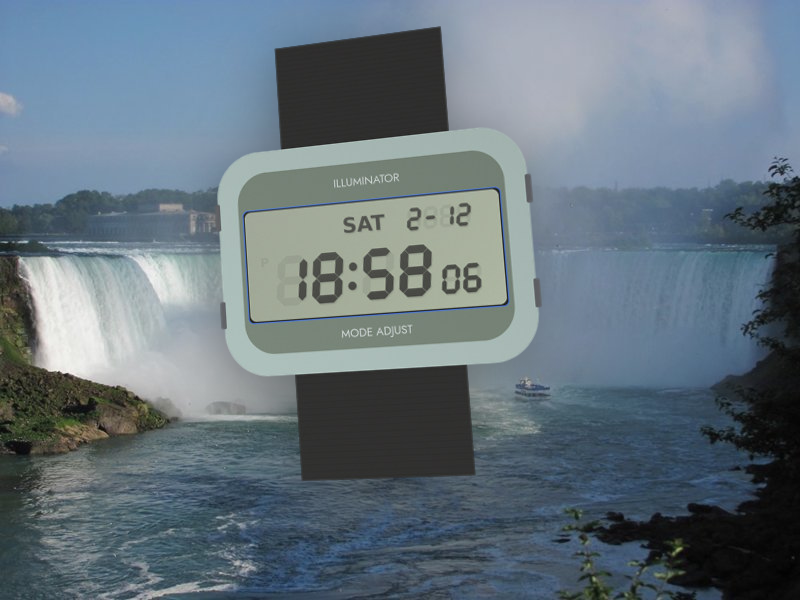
**18:58:06**
